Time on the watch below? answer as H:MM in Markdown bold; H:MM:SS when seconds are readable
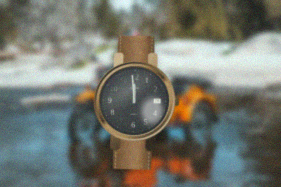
**11:59**
